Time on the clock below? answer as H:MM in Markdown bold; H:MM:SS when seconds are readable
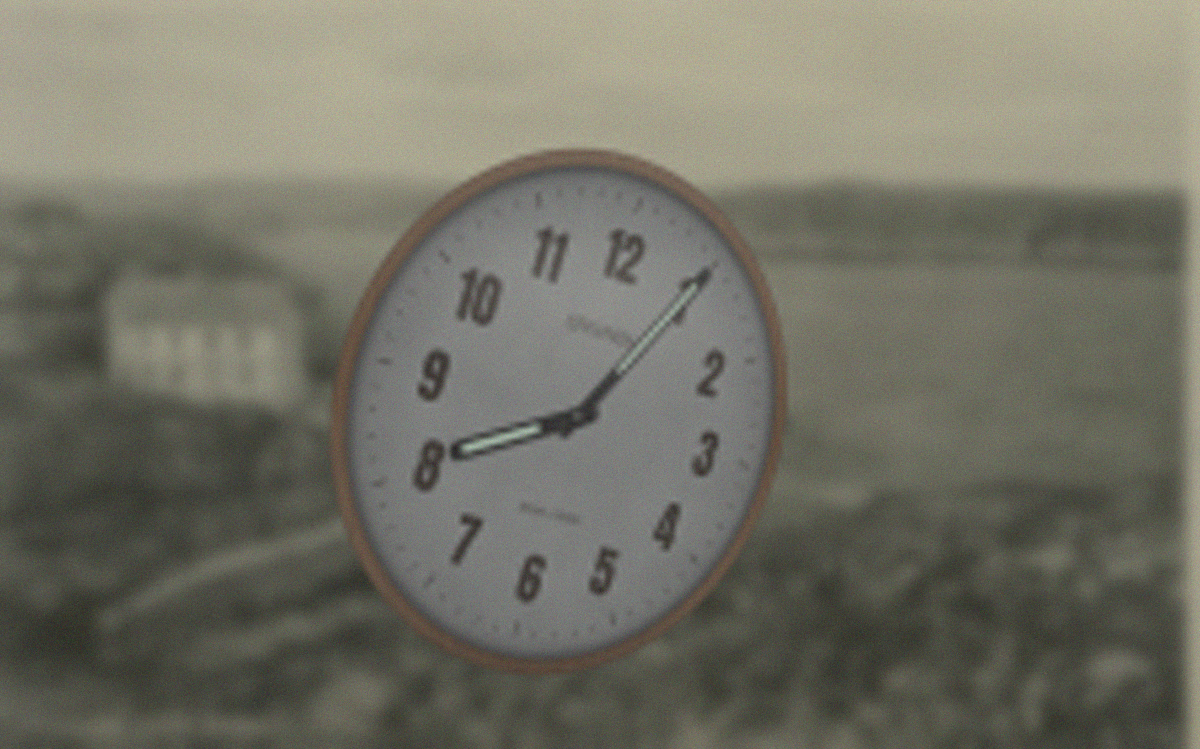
**8:05**
